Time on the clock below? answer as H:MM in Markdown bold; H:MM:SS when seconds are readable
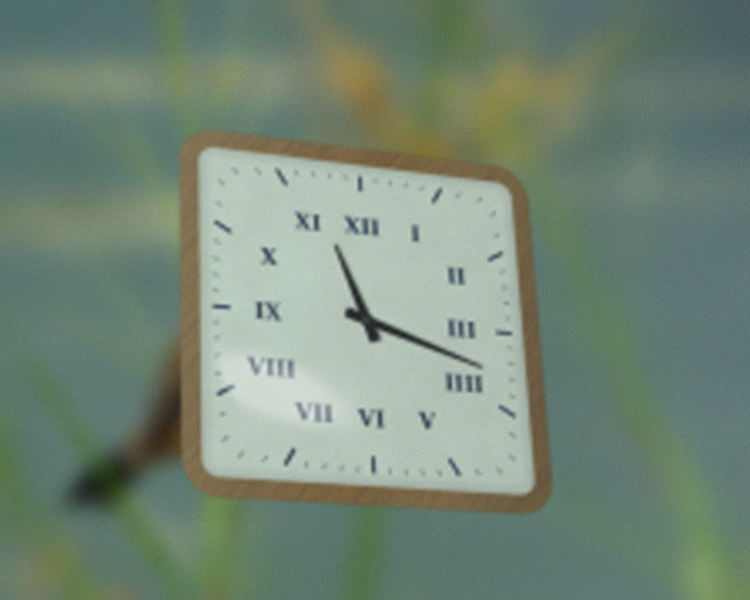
**11:18**
